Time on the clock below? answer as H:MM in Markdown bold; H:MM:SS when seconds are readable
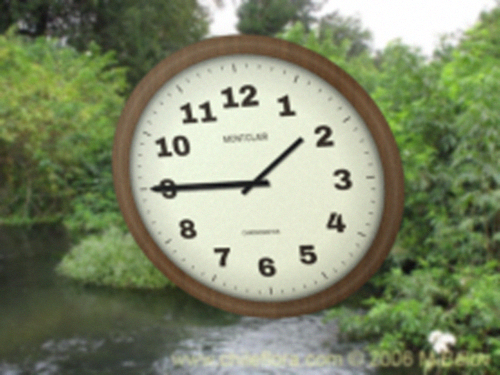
**1:45**
